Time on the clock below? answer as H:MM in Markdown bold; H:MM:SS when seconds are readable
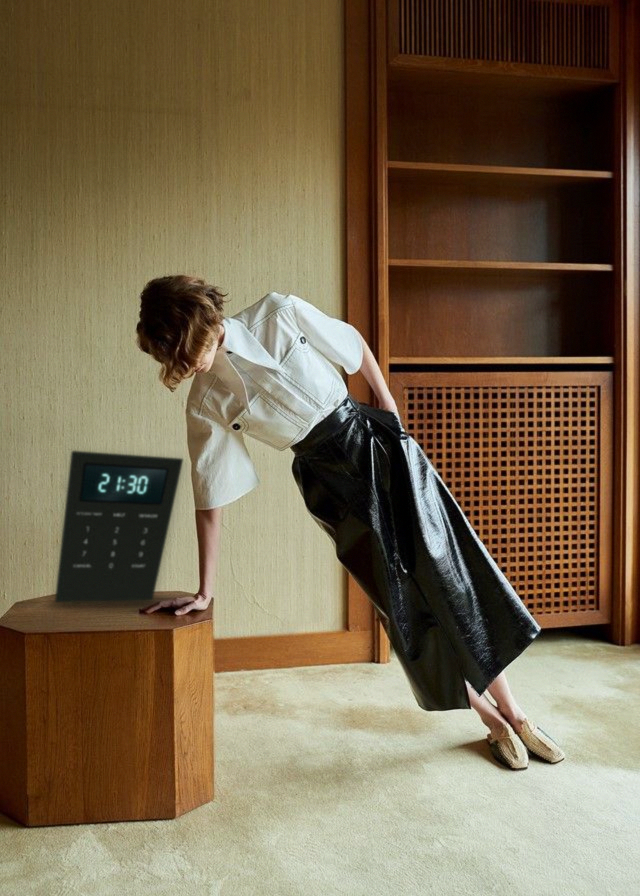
**21:30**
